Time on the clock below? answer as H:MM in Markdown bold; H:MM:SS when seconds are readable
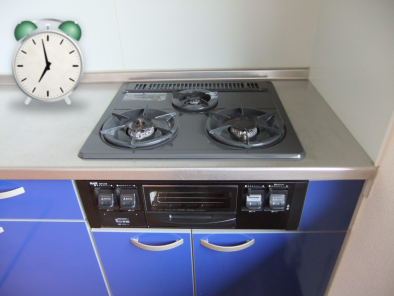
**6:58**
